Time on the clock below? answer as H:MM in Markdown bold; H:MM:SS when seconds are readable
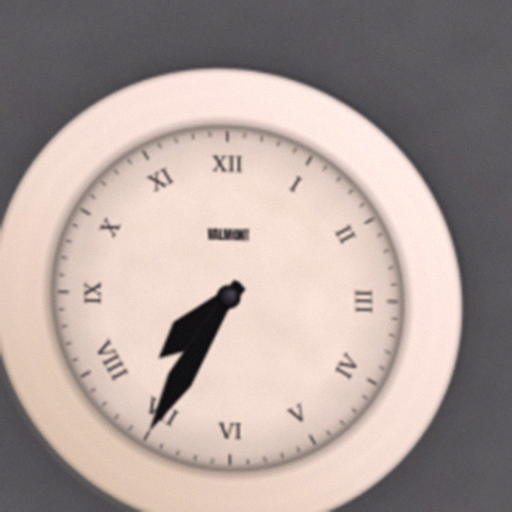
**7:35**
